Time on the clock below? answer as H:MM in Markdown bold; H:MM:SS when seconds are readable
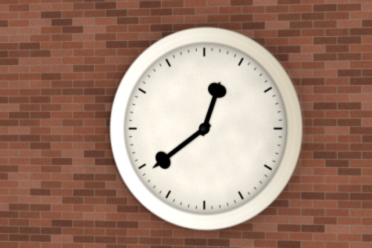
**12:39**
